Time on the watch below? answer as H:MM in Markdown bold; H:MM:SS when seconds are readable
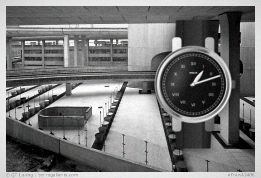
**1:12**
